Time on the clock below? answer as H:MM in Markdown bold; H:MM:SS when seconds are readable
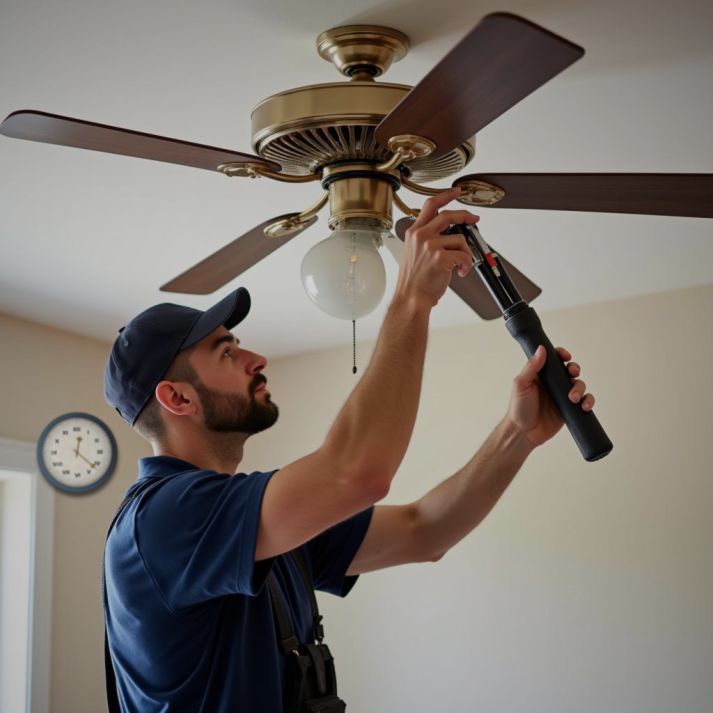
**12:22**
